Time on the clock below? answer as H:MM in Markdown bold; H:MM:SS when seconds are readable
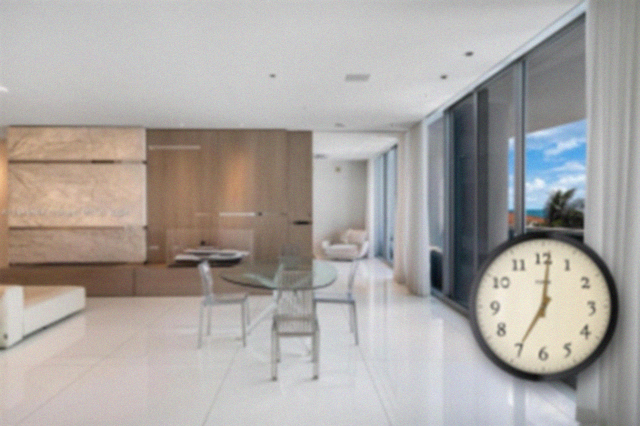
**7:01**
